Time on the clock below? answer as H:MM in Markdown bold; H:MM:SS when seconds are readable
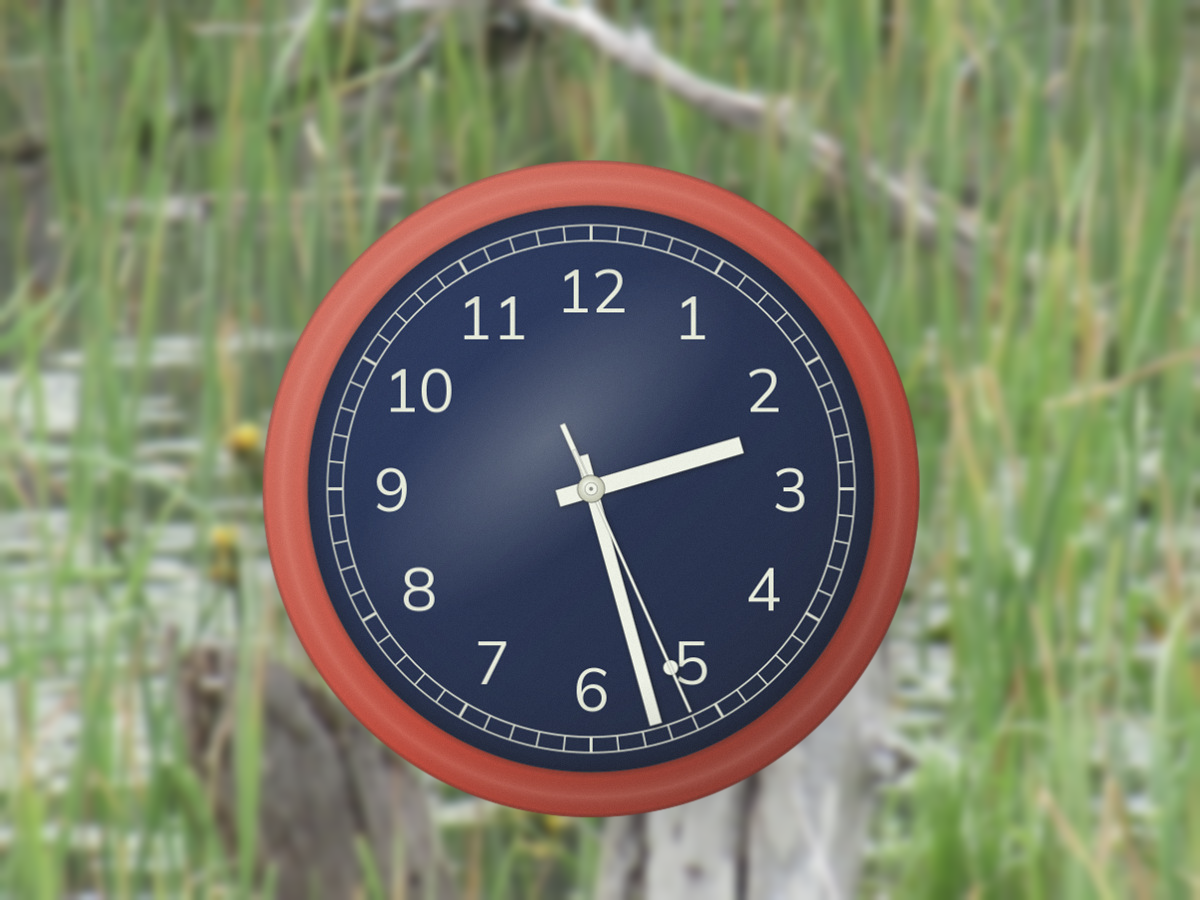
**2:27:26**
